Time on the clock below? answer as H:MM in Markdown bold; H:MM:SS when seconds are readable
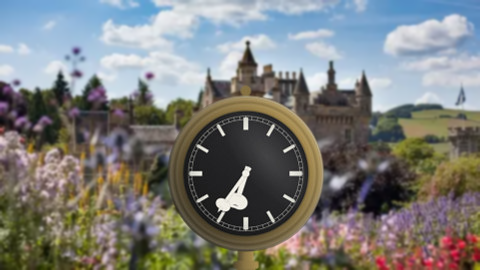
**6:36**
